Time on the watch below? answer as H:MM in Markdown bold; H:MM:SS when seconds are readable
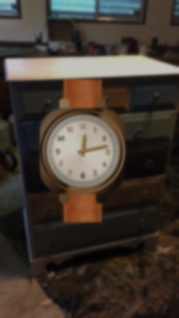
**12:13**
